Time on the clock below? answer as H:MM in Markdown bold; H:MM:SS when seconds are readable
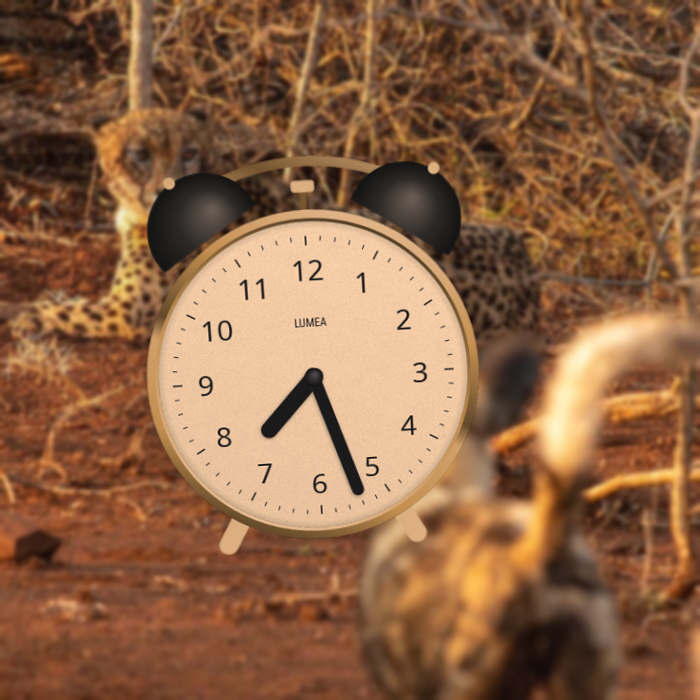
**7:27**
